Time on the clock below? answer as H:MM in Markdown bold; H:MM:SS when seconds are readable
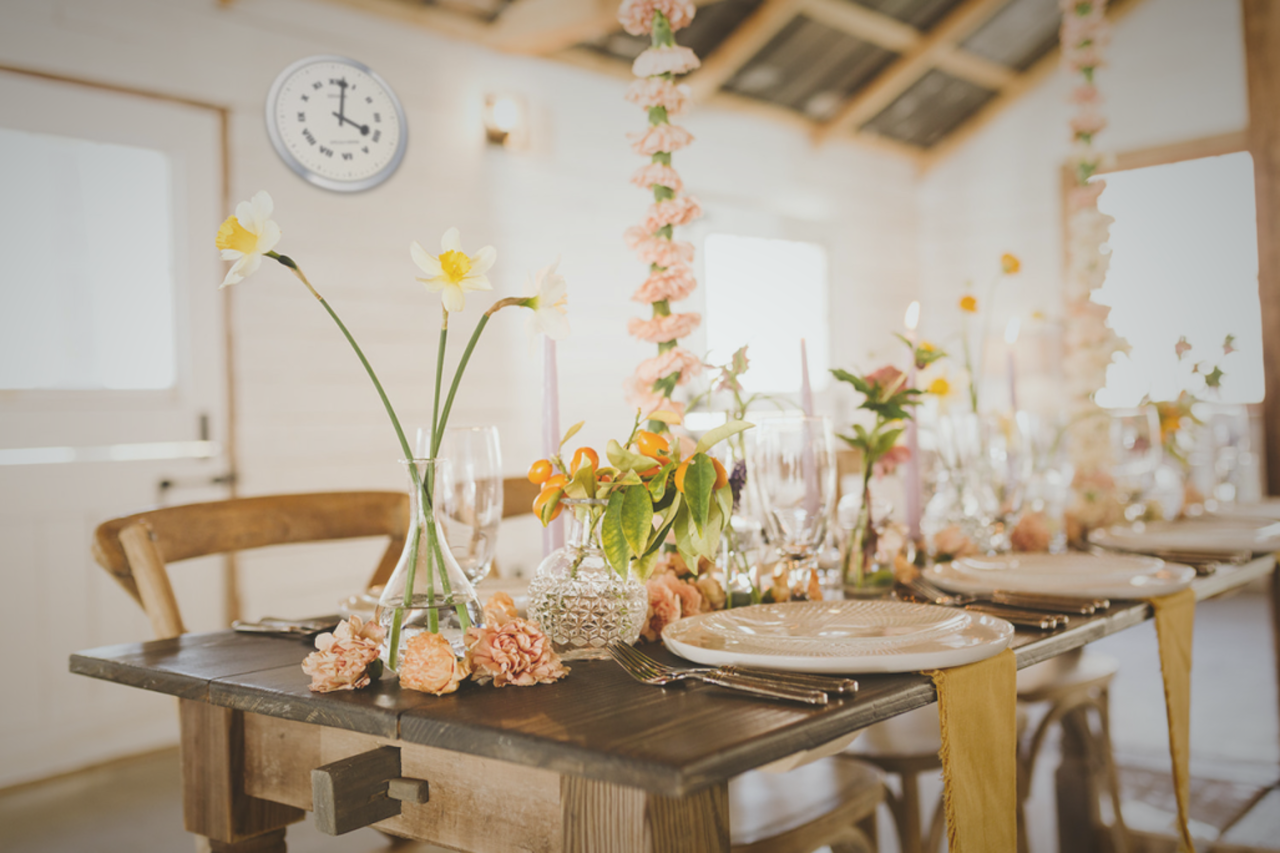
**4:02**
